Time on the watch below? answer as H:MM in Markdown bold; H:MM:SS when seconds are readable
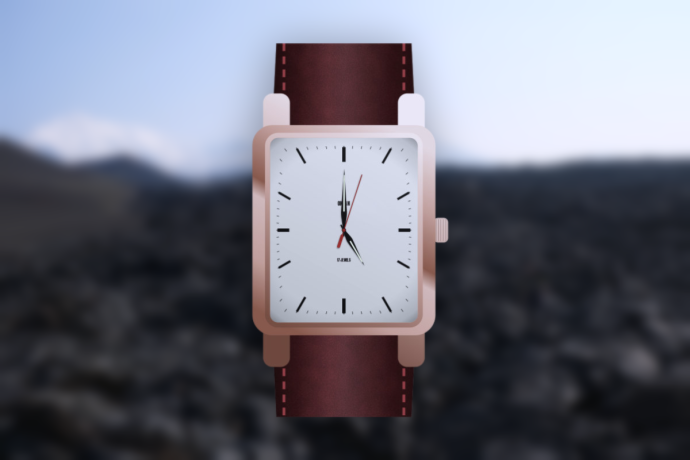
**5:00:03**
